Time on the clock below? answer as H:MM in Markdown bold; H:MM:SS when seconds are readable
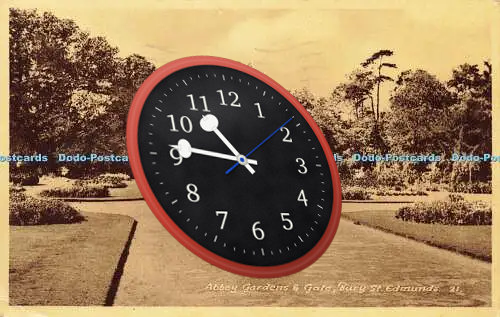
**10:46:09**
